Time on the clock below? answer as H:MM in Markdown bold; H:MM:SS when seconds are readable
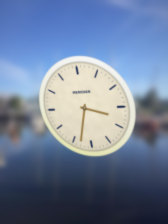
**3:33**
